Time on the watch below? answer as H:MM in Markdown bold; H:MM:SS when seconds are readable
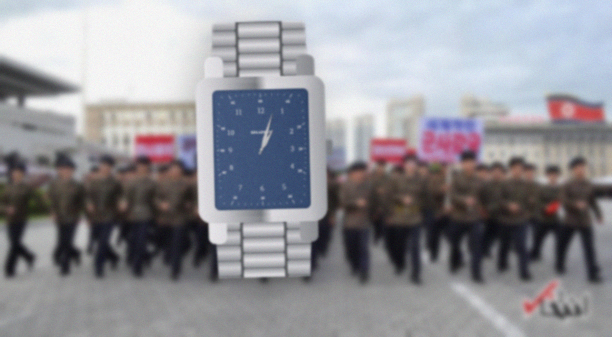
**1:03**
